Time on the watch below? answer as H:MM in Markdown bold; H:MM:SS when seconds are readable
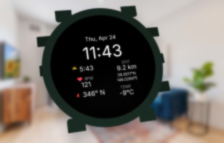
**11:43**
